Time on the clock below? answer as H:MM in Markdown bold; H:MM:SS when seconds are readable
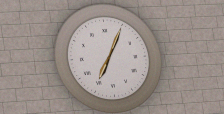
**7:05**
